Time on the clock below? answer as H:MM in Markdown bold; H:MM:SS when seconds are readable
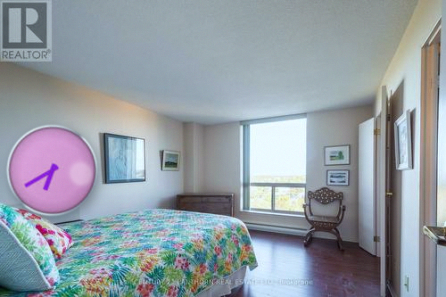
**6:40**
